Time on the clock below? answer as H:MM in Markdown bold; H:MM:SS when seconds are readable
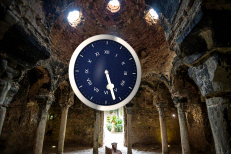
**5:27**
